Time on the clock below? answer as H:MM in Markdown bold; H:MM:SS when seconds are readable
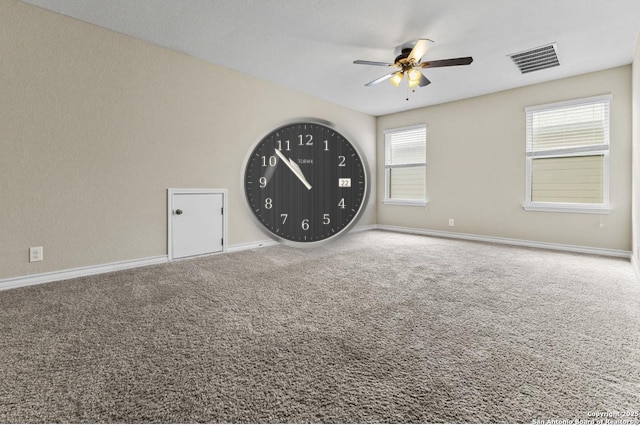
**10:53**
